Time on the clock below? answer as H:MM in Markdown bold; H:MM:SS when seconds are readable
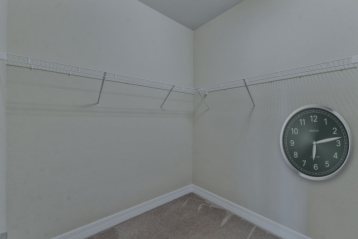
**6:13**
